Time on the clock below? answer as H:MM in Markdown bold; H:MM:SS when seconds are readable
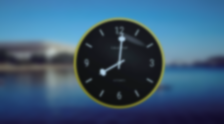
**8:01**
